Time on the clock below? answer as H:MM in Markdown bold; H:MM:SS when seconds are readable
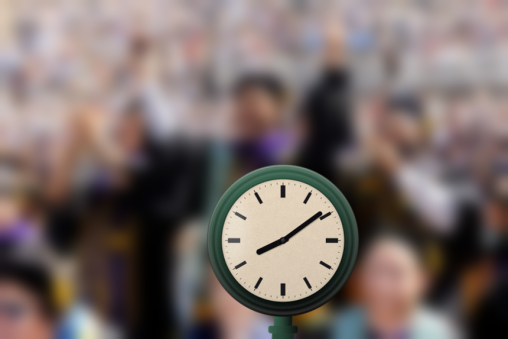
**8:09**
